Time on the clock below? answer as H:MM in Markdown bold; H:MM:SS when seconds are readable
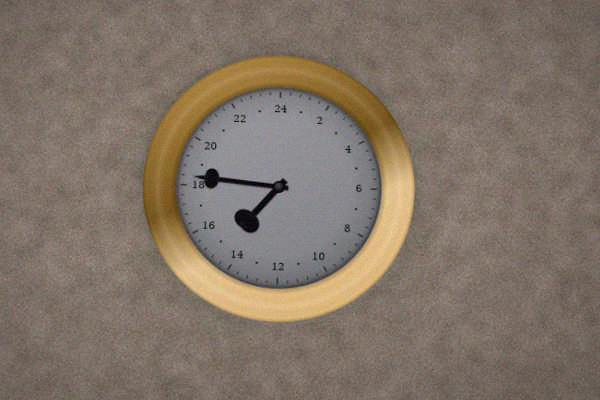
**14:46**
